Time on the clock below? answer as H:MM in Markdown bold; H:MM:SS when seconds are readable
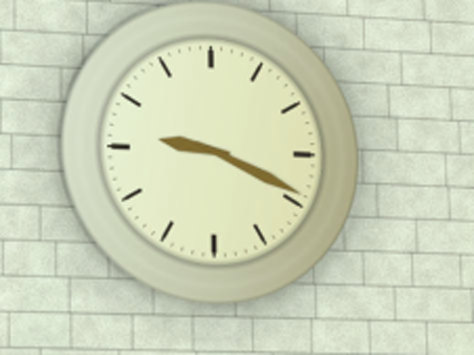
**9:19**
